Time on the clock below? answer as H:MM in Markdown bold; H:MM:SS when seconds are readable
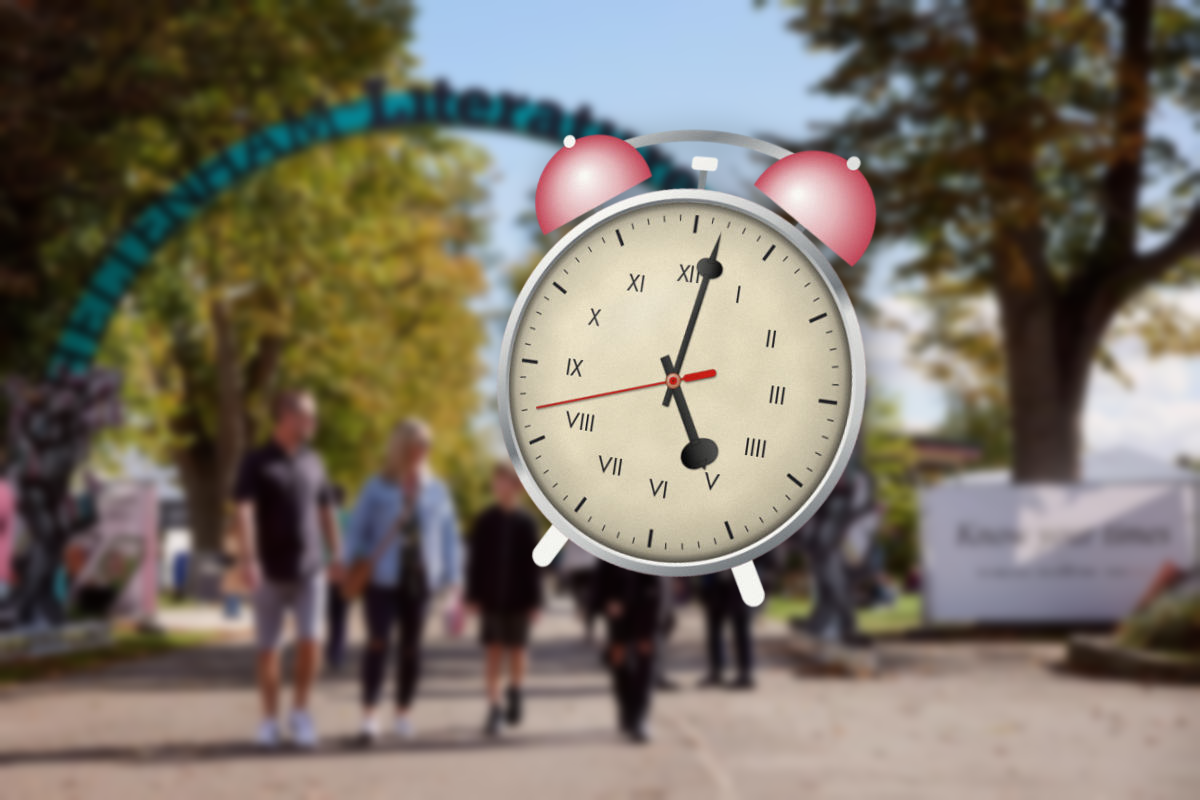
**5:01:42**
